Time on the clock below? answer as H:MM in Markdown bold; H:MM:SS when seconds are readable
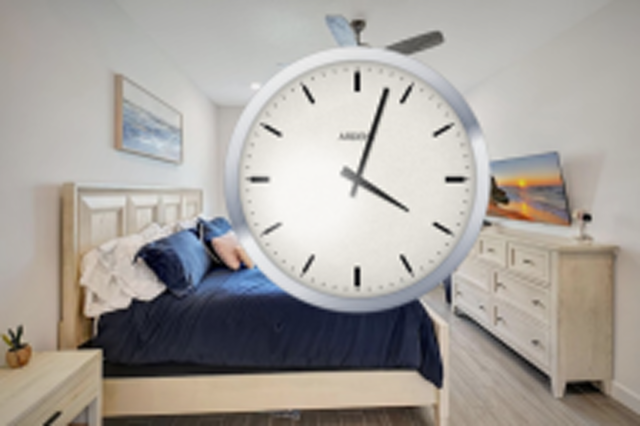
**4:03**
